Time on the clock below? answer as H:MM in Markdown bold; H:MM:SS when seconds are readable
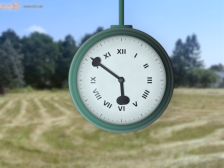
**5:51**
